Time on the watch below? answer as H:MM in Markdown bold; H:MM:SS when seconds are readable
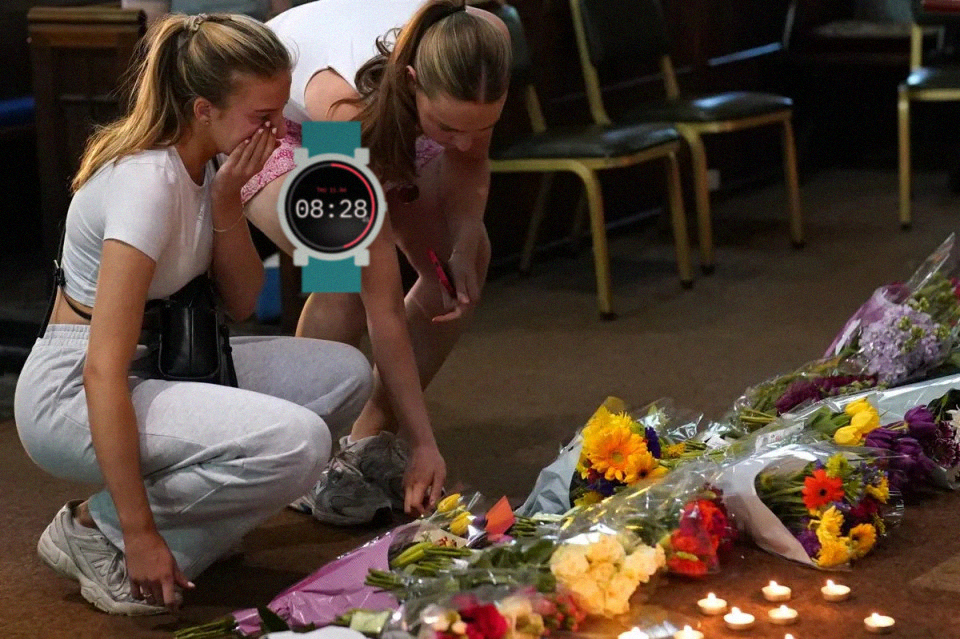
**8:28**
